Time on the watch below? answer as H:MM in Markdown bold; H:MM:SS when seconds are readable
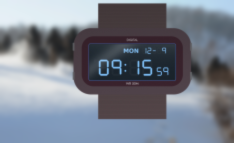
**9:15**
